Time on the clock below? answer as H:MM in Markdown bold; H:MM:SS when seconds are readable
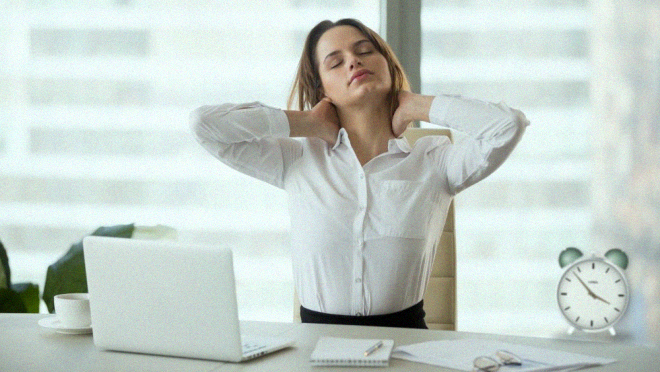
**3:53**
